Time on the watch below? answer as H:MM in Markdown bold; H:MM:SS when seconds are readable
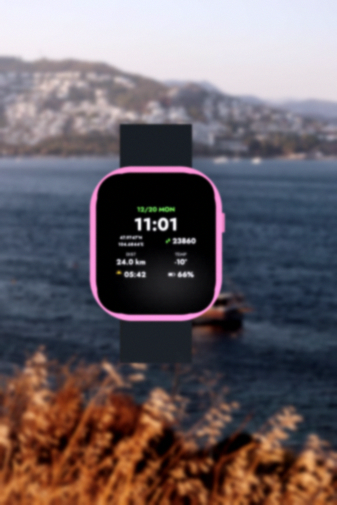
**11:01**
